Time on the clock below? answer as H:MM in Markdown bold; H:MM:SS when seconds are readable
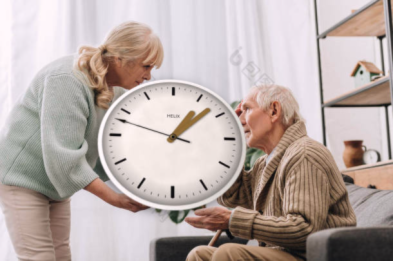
**1:07:48**
